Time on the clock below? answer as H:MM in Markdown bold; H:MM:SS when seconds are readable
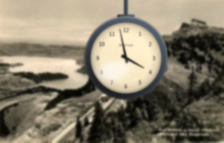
**3:58**
